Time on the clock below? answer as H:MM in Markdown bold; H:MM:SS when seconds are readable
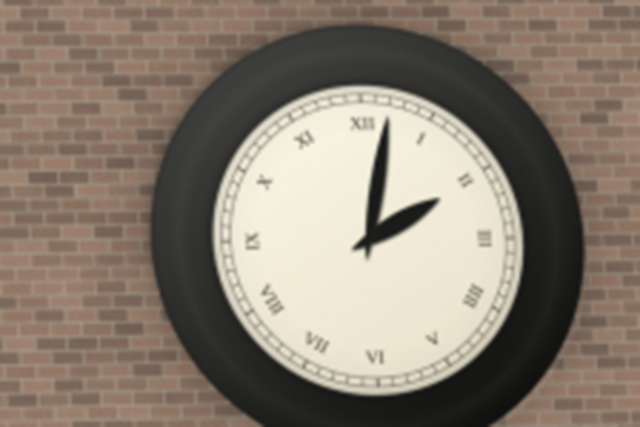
**2:02**
